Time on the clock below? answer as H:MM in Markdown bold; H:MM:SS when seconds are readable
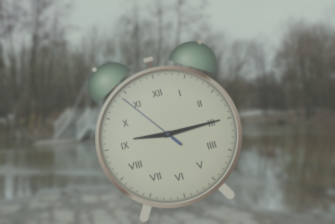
**9:14:54**
